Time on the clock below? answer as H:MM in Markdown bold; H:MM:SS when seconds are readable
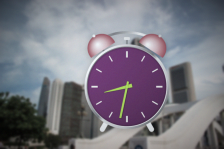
**8:32**
